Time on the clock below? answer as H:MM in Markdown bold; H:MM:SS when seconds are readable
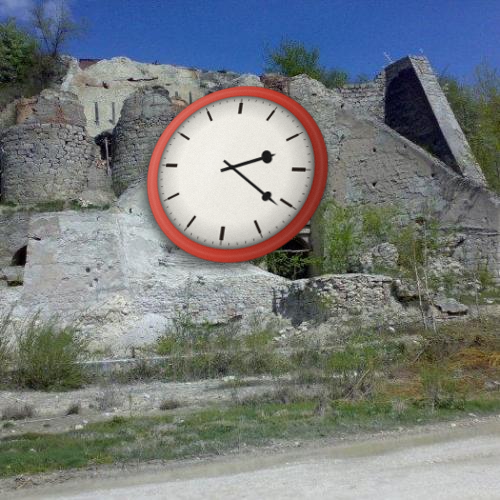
**2:21**
